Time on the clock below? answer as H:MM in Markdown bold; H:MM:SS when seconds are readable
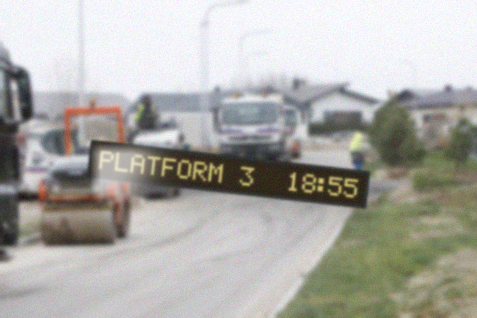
**18:55**
